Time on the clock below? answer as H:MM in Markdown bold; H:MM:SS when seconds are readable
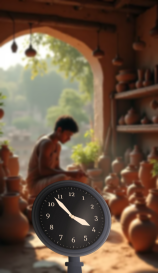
**3:53**
